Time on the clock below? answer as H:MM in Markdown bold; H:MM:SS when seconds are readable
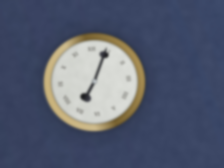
**7:04**
